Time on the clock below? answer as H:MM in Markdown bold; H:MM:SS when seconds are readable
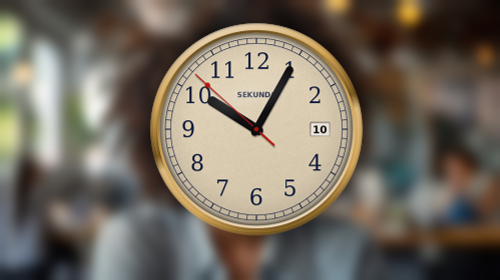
**10:04:52**
